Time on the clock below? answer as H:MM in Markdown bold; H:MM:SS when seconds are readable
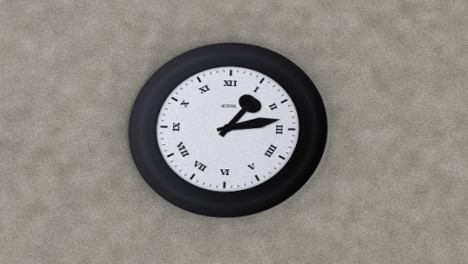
**1:13**
